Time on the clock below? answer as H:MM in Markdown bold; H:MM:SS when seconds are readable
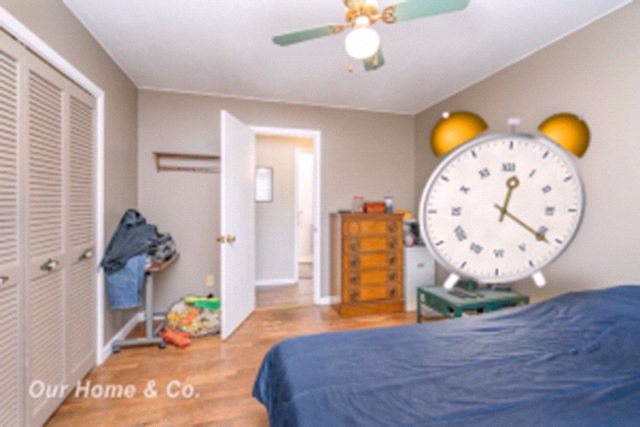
**12:21**
